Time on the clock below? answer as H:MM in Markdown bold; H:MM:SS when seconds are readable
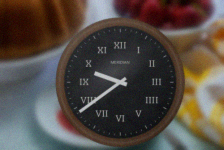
**9:39**
